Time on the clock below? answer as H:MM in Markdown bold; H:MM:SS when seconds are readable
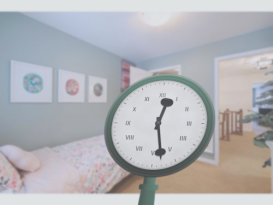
**12:28**
